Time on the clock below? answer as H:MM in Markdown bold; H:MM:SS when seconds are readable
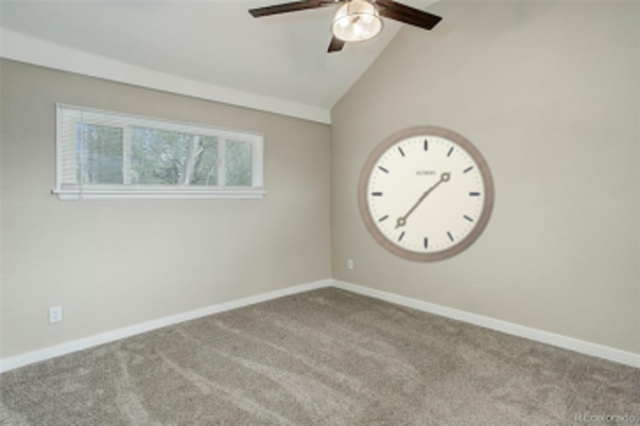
**1:37**
